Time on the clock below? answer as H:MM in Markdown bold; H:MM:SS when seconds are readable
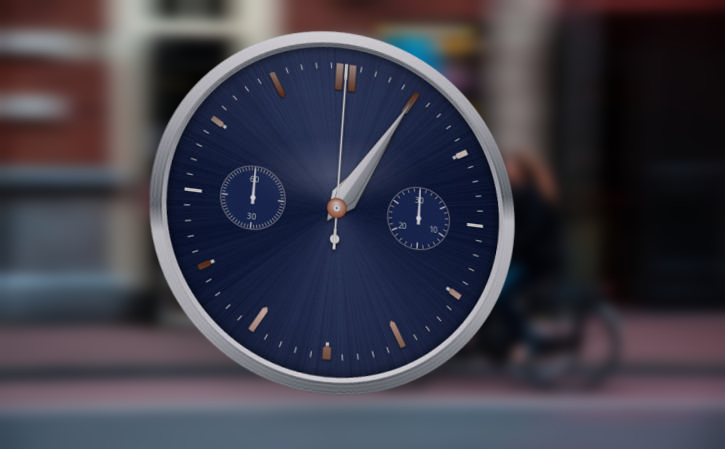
**1:05**
